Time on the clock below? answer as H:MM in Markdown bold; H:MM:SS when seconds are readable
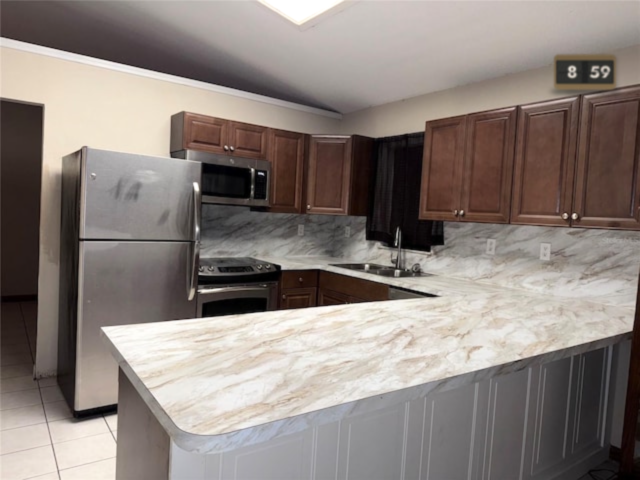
**8:59**
